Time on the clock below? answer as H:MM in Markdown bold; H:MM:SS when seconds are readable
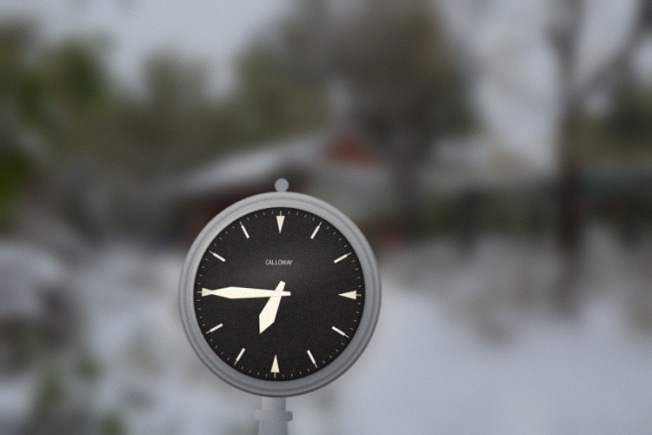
**6:45**
